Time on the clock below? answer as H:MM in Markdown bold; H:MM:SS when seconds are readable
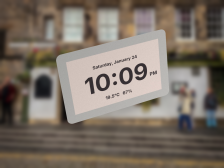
**10:09**
